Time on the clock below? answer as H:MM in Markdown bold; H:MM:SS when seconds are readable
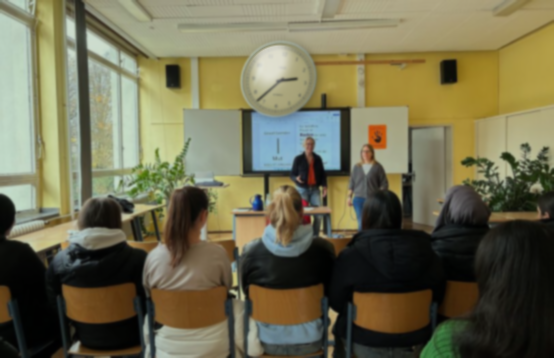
**2:37**
